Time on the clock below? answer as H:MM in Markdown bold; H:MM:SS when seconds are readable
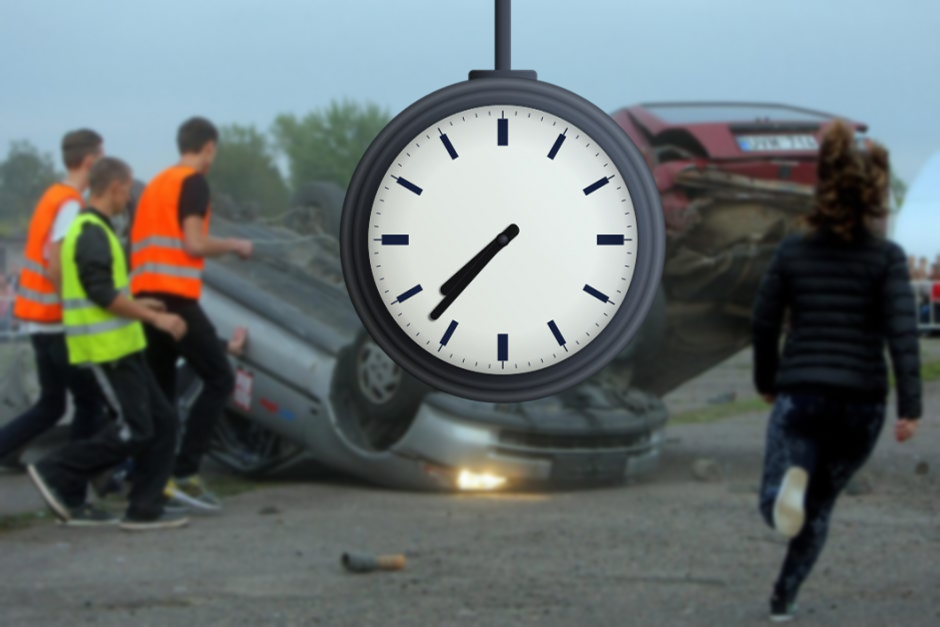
**7:37**
